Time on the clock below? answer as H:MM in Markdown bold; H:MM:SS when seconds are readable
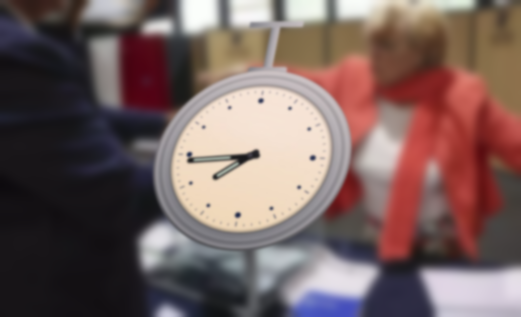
**7:44**
